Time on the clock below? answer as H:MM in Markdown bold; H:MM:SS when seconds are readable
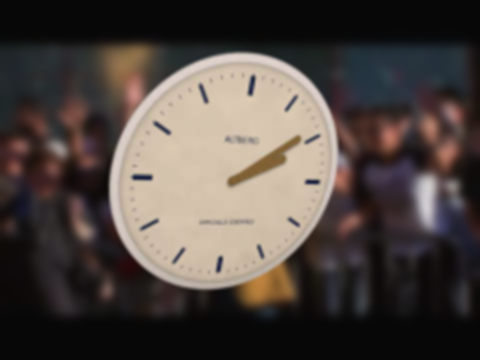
**2:09**
